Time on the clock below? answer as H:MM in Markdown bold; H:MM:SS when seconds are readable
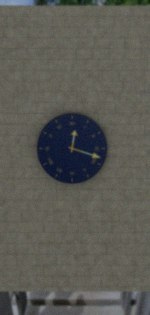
**12:18**
